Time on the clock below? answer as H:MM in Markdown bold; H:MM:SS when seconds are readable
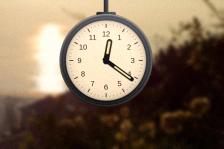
**12:21**
